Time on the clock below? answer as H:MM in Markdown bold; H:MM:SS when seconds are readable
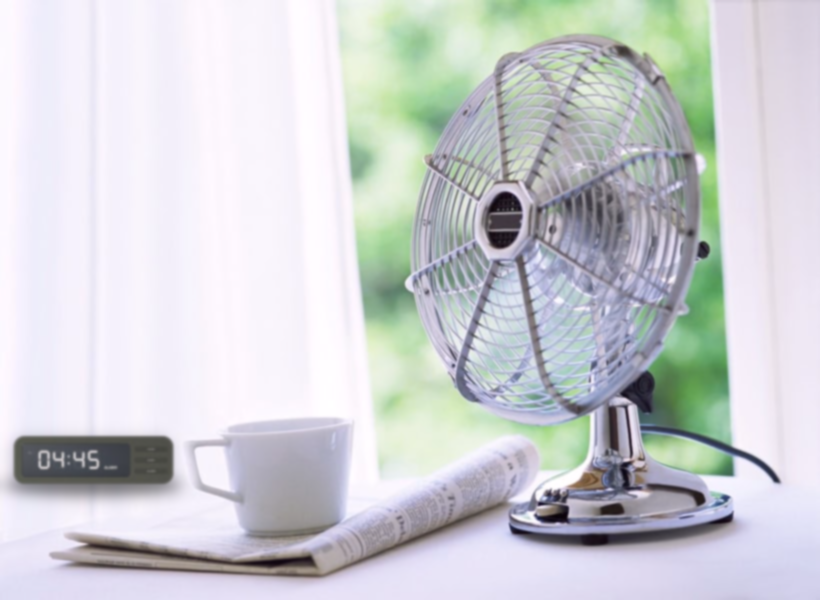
**4:45**
